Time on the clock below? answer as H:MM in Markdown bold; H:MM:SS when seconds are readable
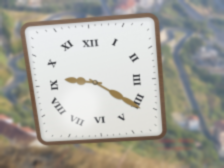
**9:21**
